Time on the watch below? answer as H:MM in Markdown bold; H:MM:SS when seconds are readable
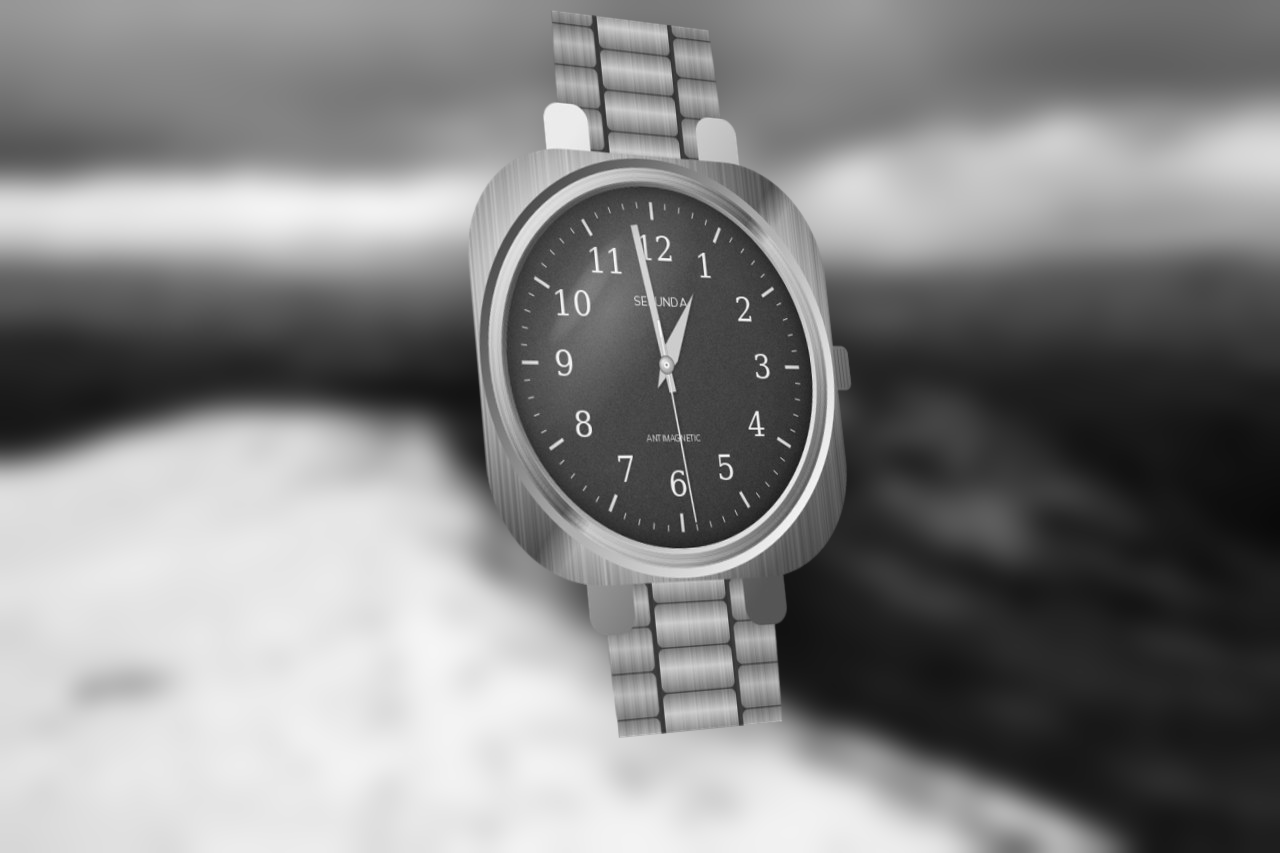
**12:58:29**
